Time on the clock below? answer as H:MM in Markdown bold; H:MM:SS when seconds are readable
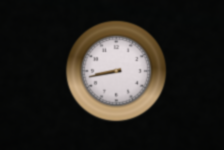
**8:43**
